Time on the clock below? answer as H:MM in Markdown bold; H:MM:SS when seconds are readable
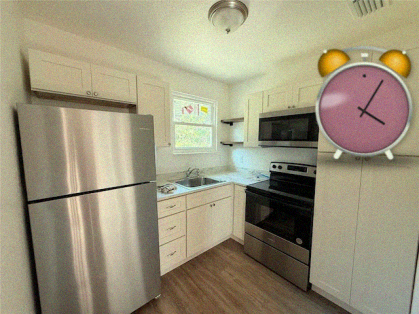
**4:05**
